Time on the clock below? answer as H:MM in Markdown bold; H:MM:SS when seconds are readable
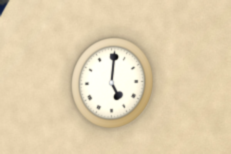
**5:01**
